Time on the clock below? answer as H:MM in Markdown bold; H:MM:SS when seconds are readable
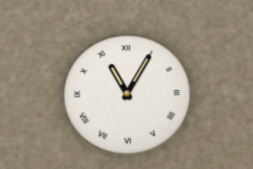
**11:05**
